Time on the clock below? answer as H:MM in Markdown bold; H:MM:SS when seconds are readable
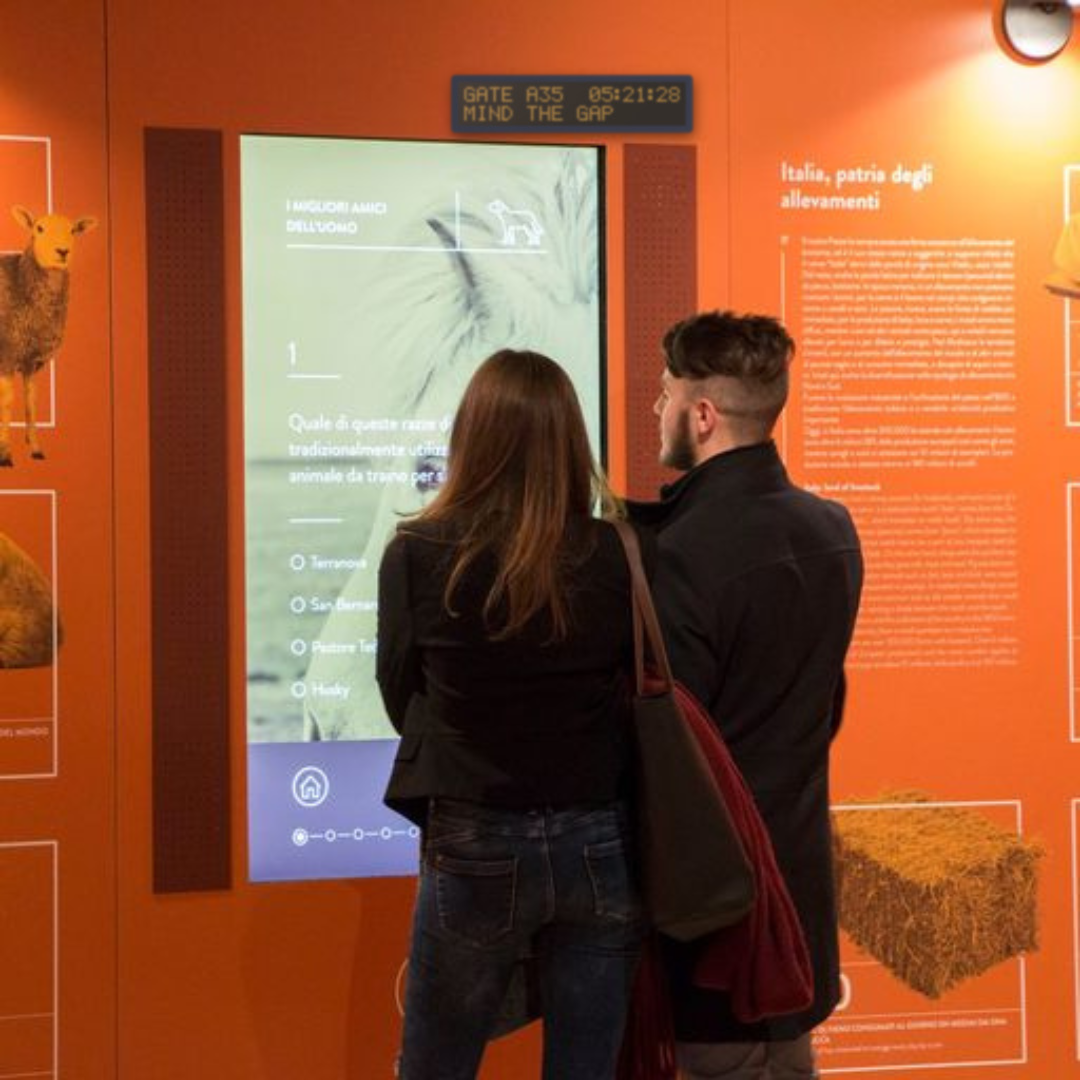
**5:21:28**
